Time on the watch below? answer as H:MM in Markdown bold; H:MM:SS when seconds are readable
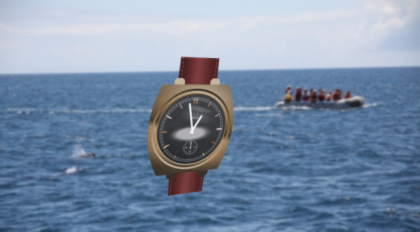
**12:58**
